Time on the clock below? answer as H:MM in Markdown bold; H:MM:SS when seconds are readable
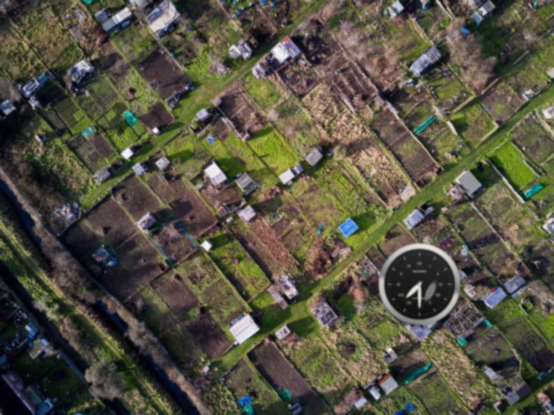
**7:30**
